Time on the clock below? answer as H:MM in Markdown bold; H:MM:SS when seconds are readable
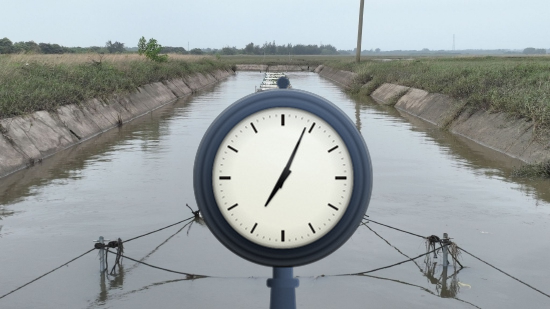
**7:04**
